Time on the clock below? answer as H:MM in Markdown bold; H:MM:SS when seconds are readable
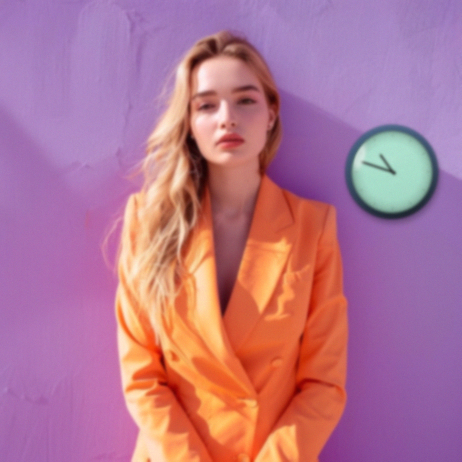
**10:48**
